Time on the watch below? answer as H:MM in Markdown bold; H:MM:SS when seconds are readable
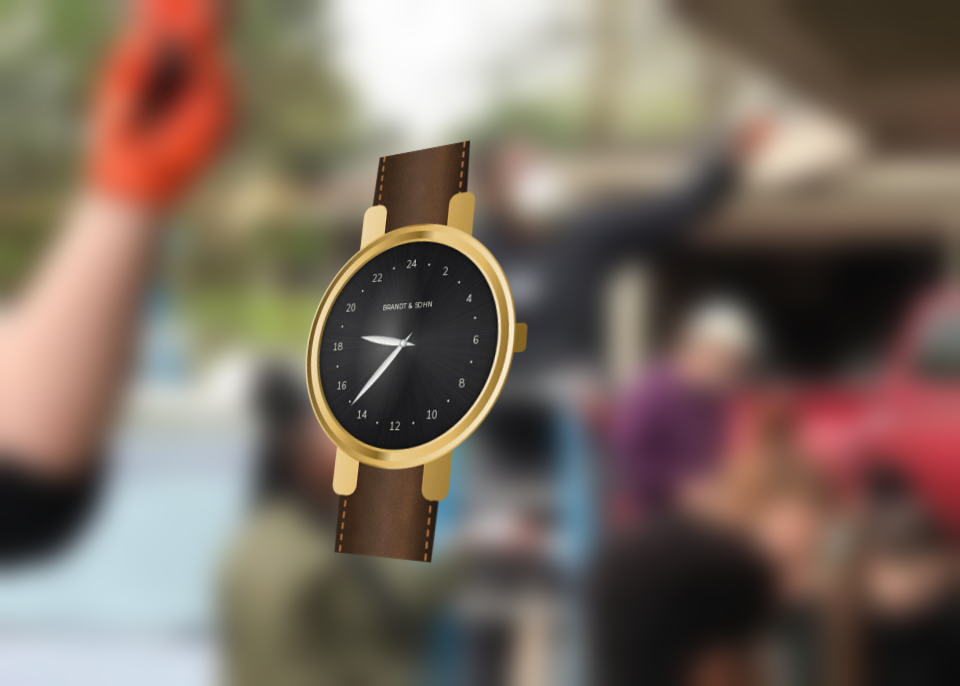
**18:37**
